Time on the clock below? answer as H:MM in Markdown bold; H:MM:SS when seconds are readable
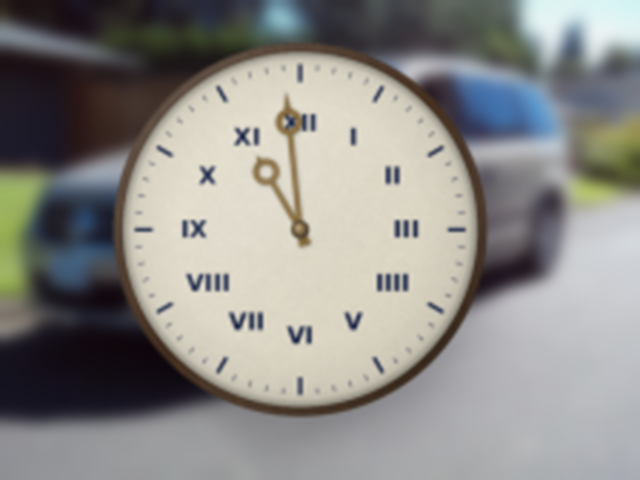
**10:59**
